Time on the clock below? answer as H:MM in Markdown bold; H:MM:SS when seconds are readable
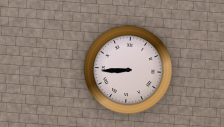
**8:44**
